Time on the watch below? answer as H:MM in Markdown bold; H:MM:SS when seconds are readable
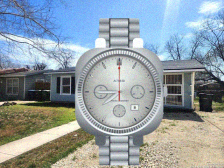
**7:45**
